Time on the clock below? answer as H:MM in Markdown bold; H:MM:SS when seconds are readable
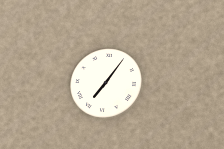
**7:05**
